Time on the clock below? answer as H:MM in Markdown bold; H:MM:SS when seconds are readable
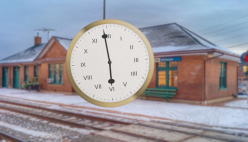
**5:59**
